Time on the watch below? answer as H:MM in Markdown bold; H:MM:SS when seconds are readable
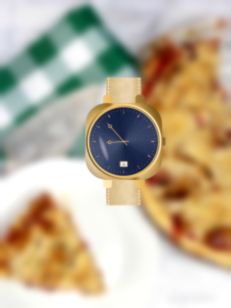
**8:53**
